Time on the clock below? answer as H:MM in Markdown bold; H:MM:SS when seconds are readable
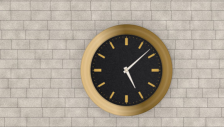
**5:08**
